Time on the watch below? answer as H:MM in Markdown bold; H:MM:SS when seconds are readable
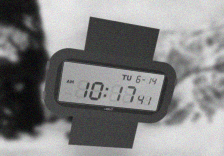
**10:17:41**
